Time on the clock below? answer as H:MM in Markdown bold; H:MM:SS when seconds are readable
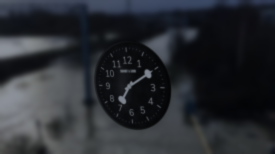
**7:10**
